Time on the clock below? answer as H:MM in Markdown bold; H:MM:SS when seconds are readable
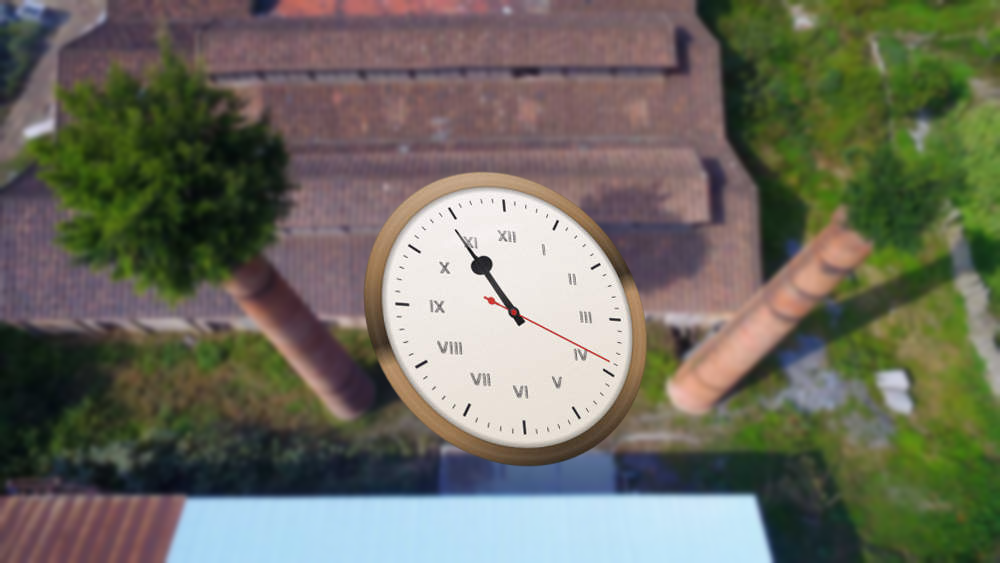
**10:54:19**
